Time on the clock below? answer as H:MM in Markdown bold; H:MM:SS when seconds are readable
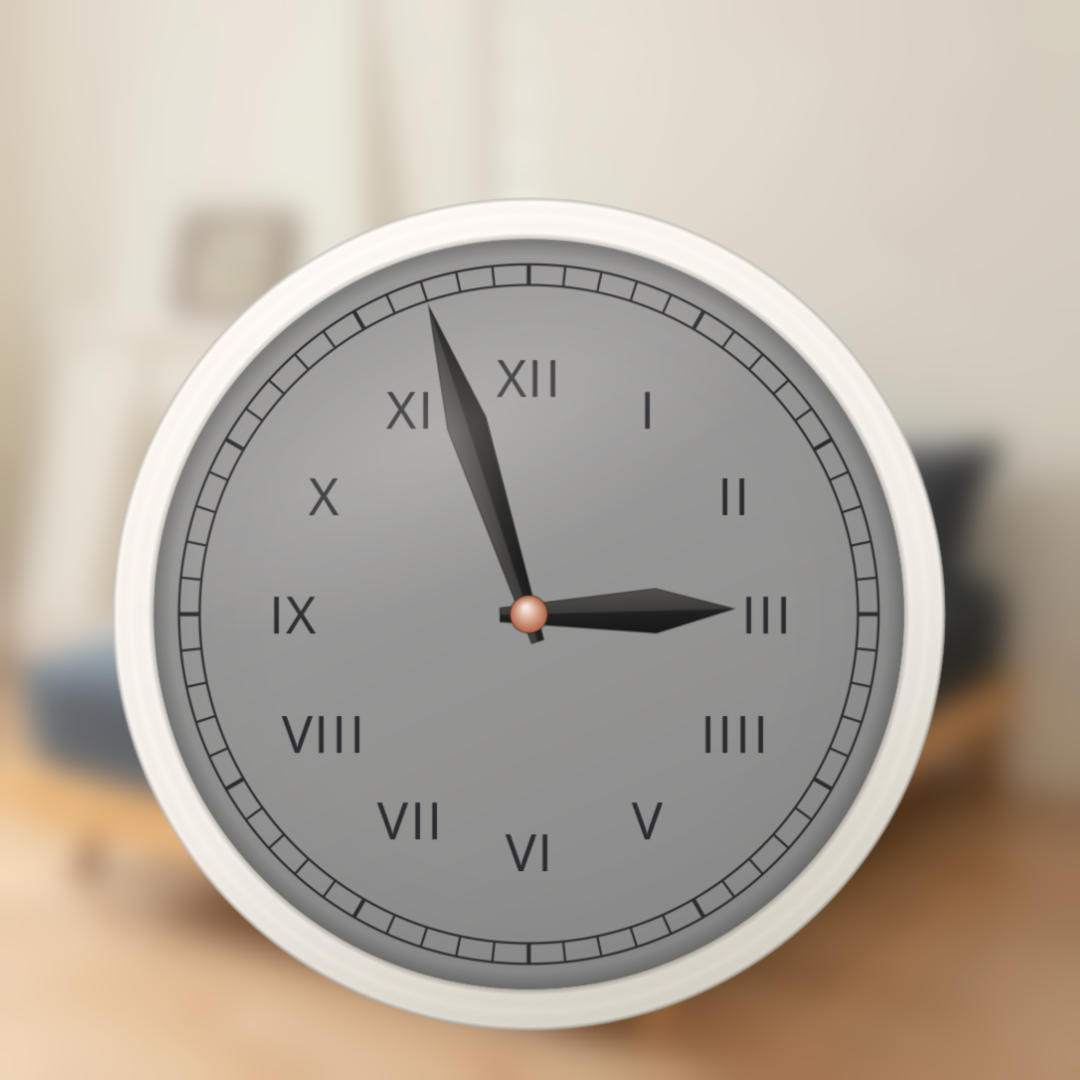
**2:57**
